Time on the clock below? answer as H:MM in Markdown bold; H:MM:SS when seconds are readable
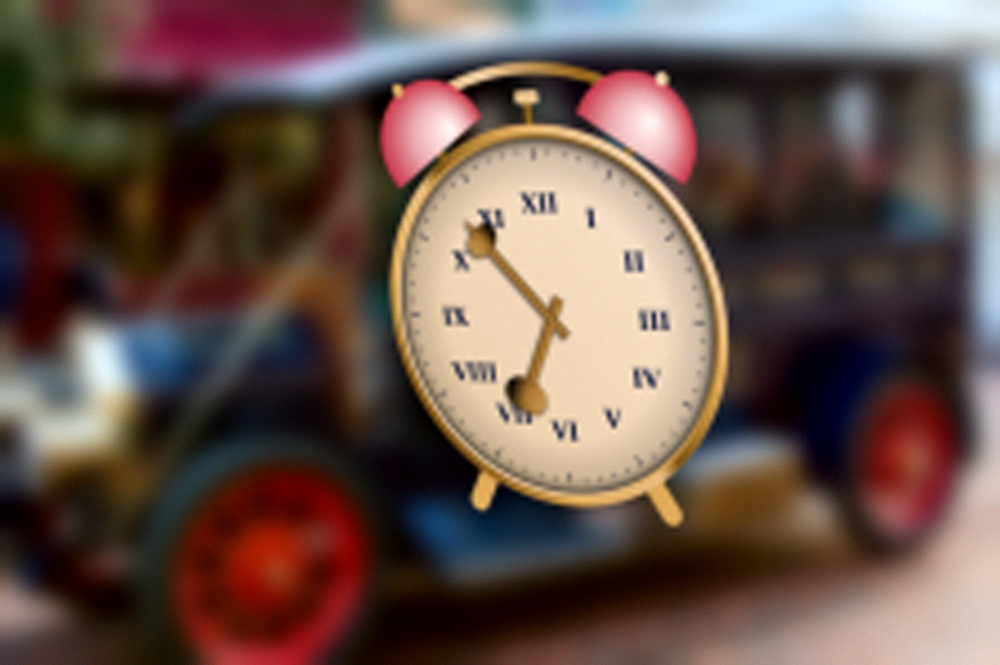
**6:53**
